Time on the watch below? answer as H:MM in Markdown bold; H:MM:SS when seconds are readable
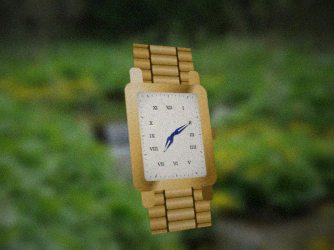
**7:10**
